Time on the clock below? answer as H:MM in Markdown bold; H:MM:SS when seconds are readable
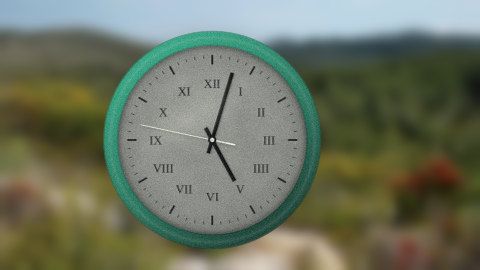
**5:02:47**
